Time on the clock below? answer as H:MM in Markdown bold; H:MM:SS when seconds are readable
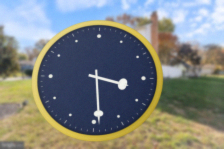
**3:29**
